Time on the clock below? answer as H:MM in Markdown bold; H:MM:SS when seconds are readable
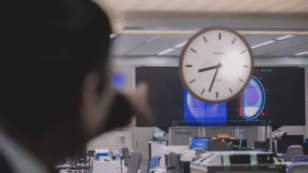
**8:33**
